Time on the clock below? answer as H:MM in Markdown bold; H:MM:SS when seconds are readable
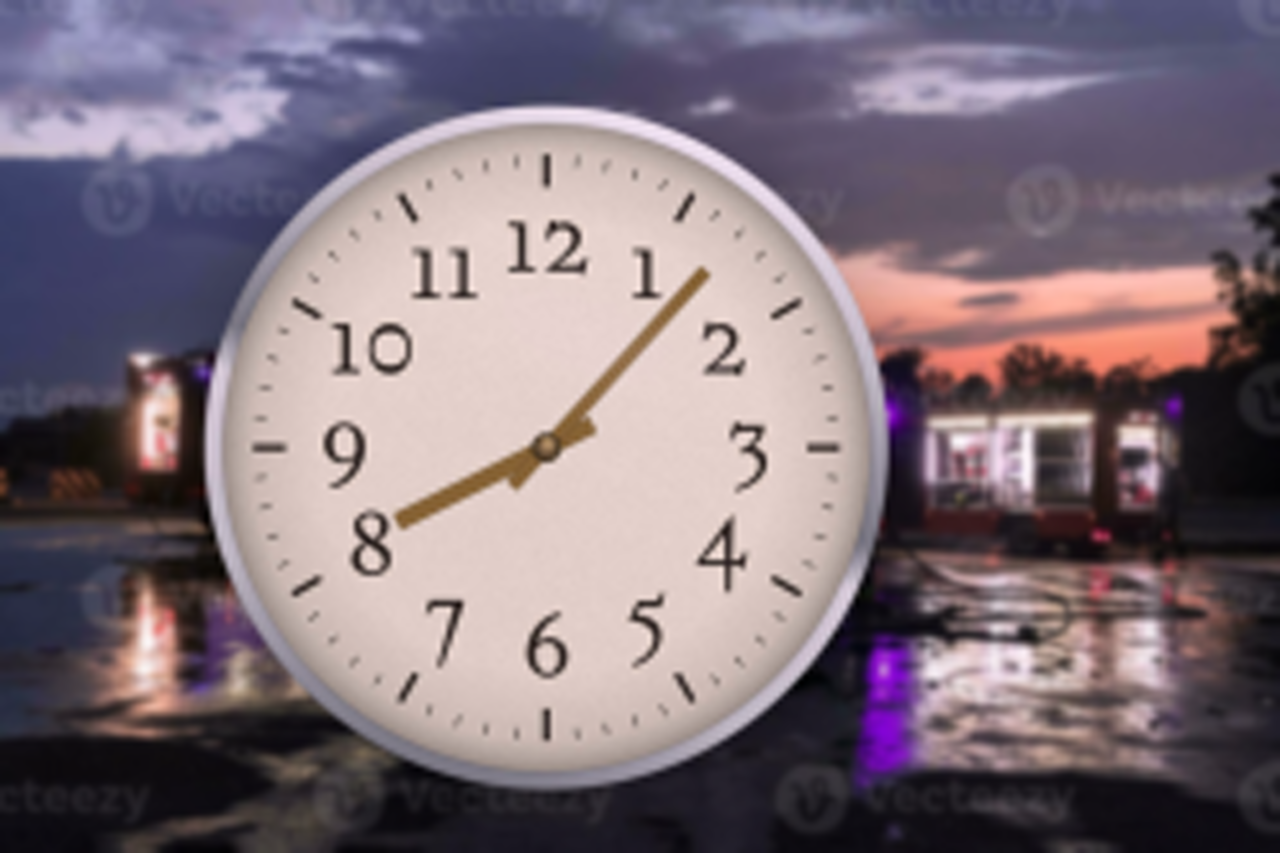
**8:07**
